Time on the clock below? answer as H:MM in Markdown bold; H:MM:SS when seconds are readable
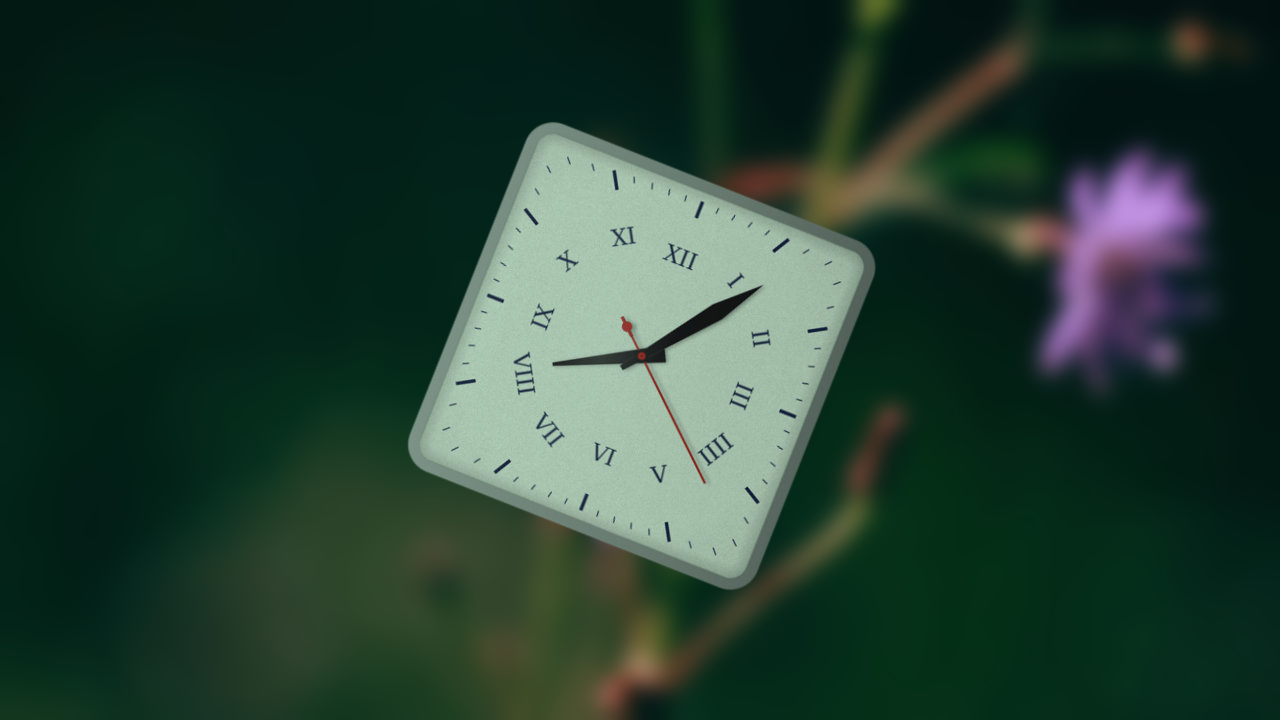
**8:06:22**
